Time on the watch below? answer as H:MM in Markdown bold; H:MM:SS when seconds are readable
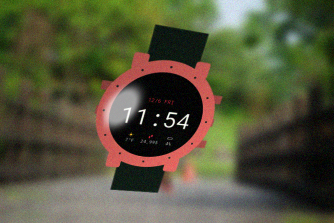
**11:54**
